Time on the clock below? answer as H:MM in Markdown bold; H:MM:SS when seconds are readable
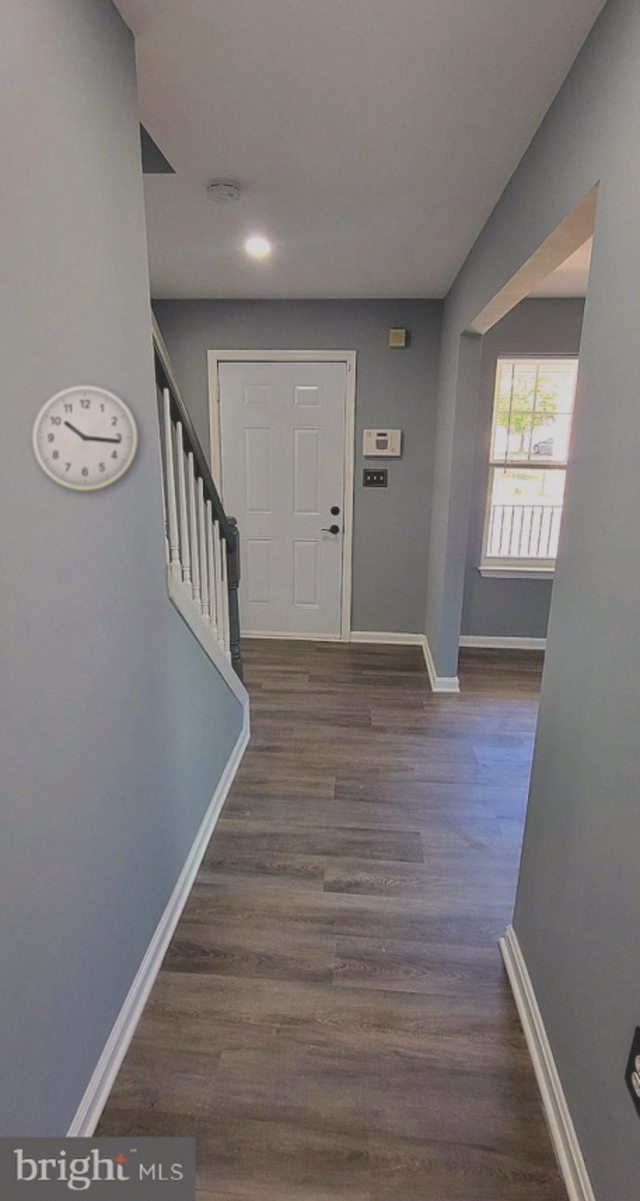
**10:16**
